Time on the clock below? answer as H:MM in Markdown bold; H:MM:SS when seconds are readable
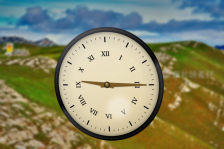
**9:15**
